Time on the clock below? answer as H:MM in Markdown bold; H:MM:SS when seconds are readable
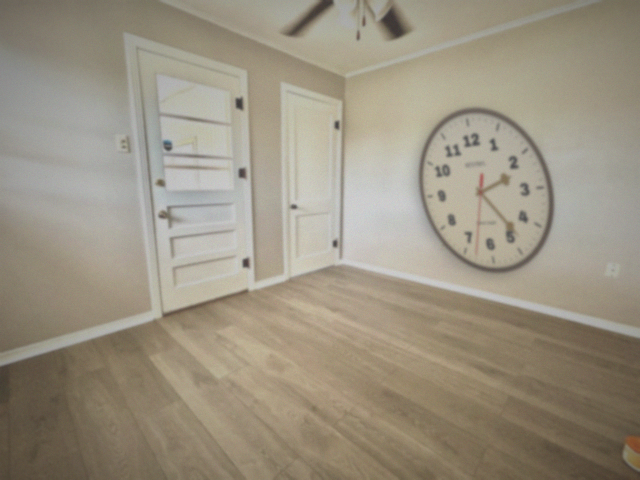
**2:23:33**
